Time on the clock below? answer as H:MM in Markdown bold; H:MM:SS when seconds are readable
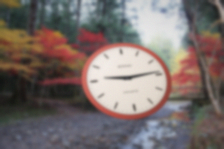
**9:14**
